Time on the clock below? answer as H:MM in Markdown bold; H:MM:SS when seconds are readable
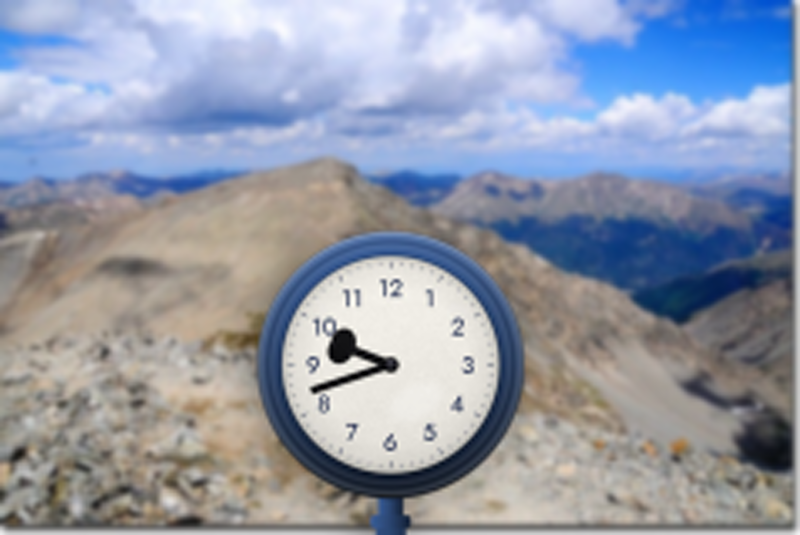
**9:42**
